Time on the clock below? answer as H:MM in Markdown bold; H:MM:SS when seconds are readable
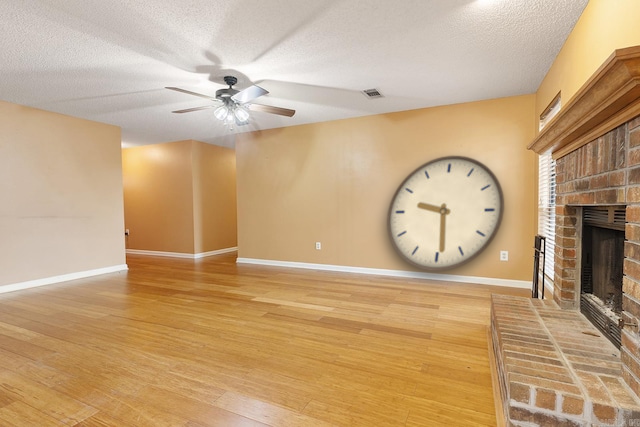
**9:29**
